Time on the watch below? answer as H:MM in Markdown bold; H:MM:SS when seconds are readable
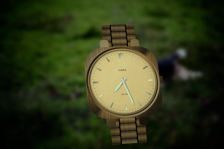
**7:27**
